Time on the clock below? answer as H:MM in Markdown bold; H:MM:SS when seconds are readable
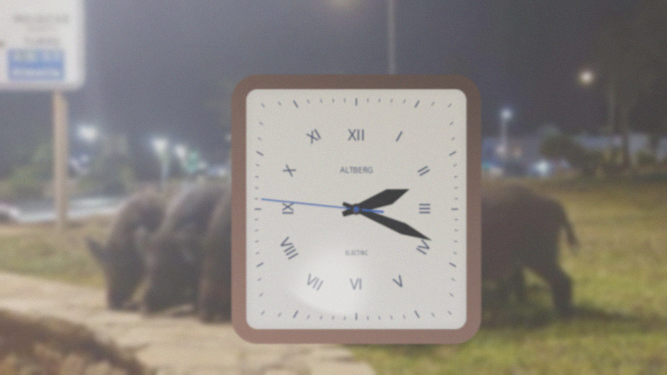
**2:18:46**
